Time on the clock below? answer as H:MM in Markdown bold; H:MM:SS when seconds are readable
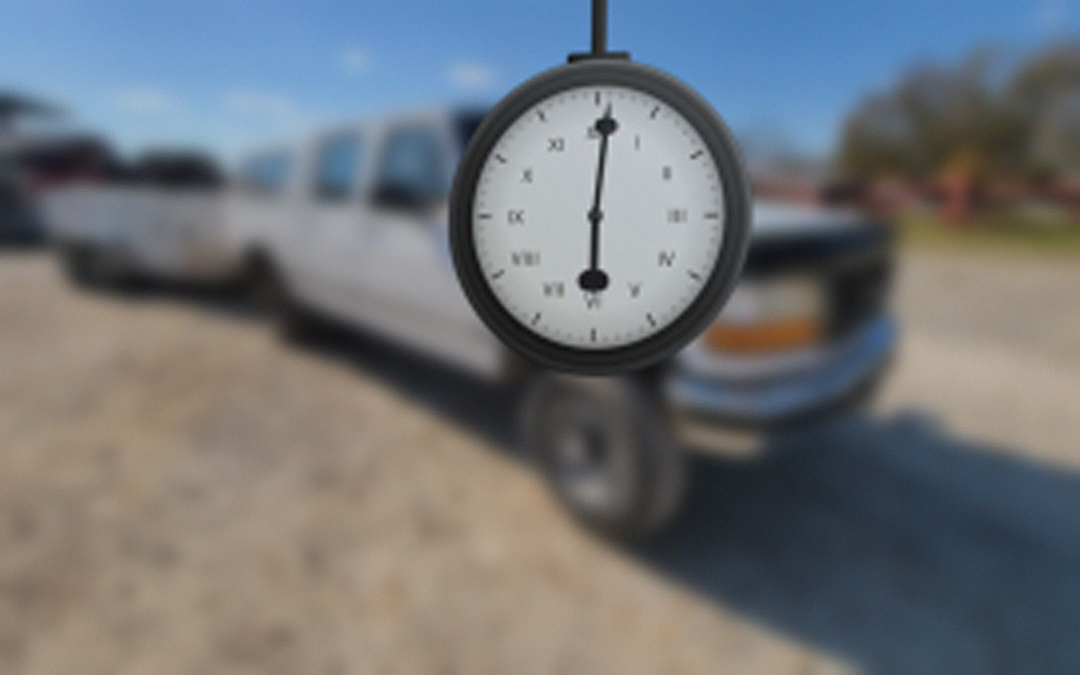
**6:01**
